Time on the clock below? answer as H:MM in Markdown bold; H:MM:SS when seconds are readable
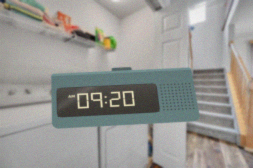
**9:20**
